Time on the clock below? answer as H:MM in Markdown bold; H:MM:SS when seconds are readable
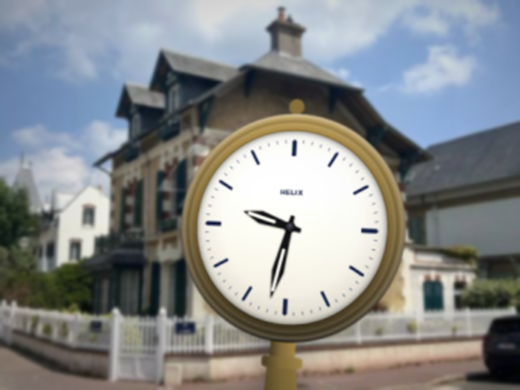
**9:32**
